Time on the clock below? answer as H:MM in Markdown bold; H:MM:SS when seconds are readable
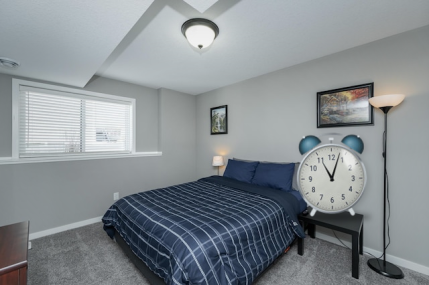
**11:03**
